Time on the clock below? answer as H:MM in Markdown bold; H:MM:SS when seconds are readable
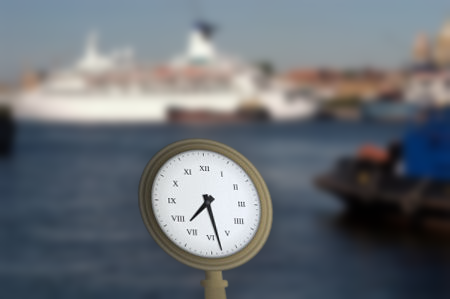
**7:28**
